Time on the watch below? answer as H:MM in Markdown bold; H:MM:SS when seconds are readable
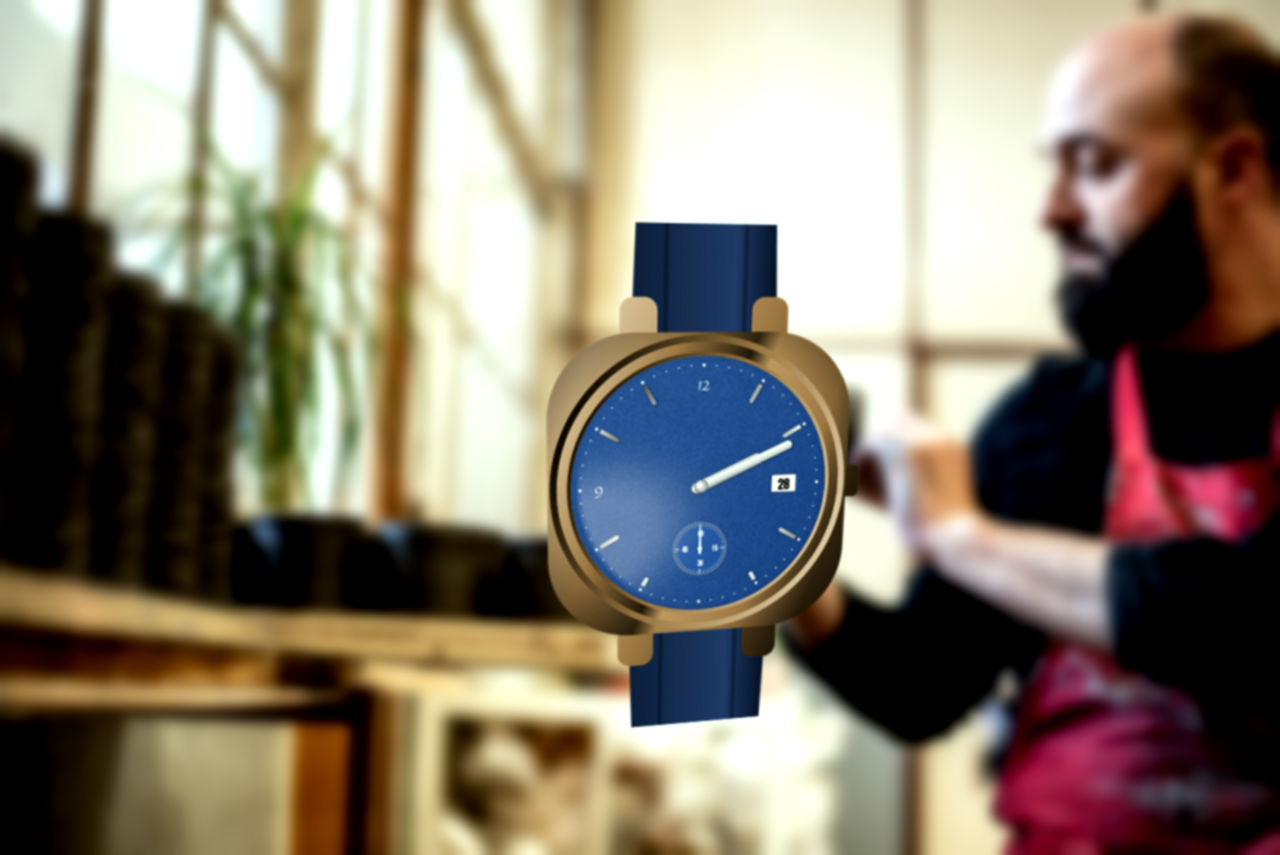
**2:11**
